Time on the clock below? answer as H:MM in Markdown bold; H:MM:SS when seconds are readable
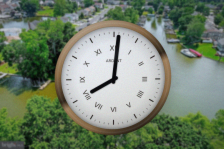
**8:01**
